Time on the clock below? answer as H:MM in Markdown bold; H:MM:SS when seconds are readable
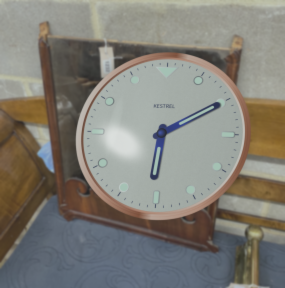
**6:10**
